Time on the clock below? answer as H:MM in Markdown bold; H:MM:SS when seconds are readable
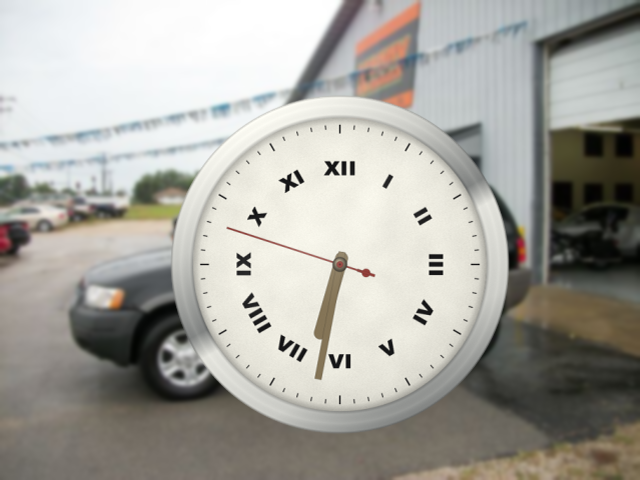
**6:31:48**
